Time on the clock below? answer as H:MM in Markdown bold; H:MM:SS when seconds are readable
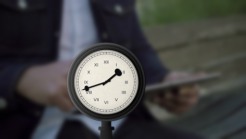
**1:42**
